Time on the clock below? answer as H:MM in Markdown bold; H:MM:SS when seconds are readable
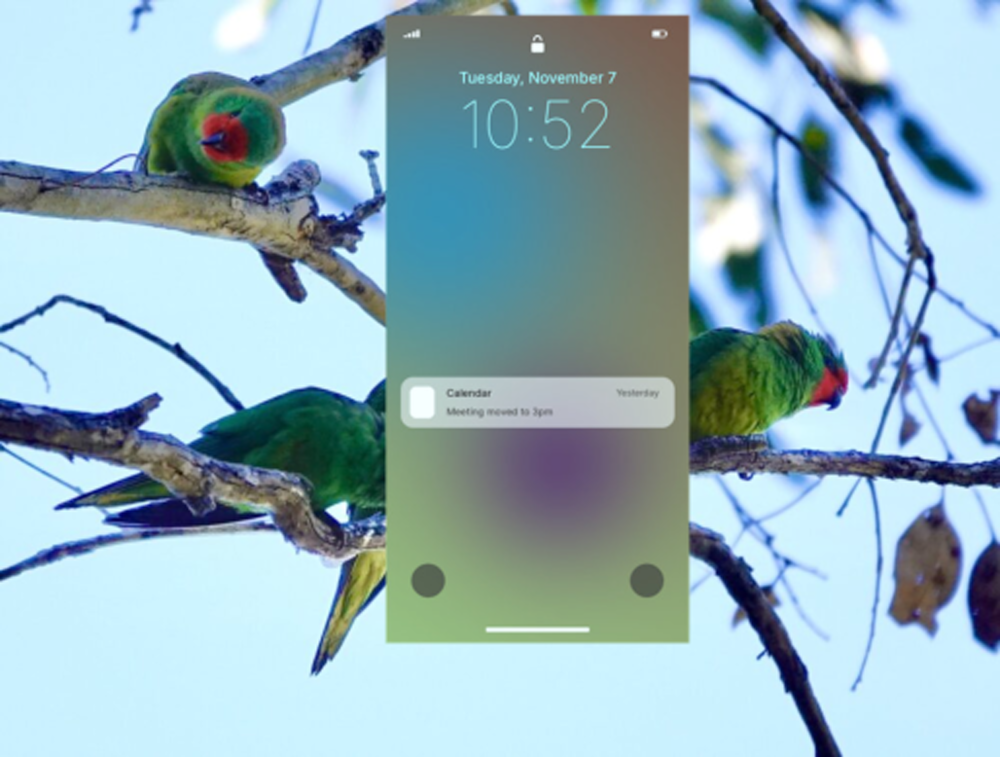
**10:52**
